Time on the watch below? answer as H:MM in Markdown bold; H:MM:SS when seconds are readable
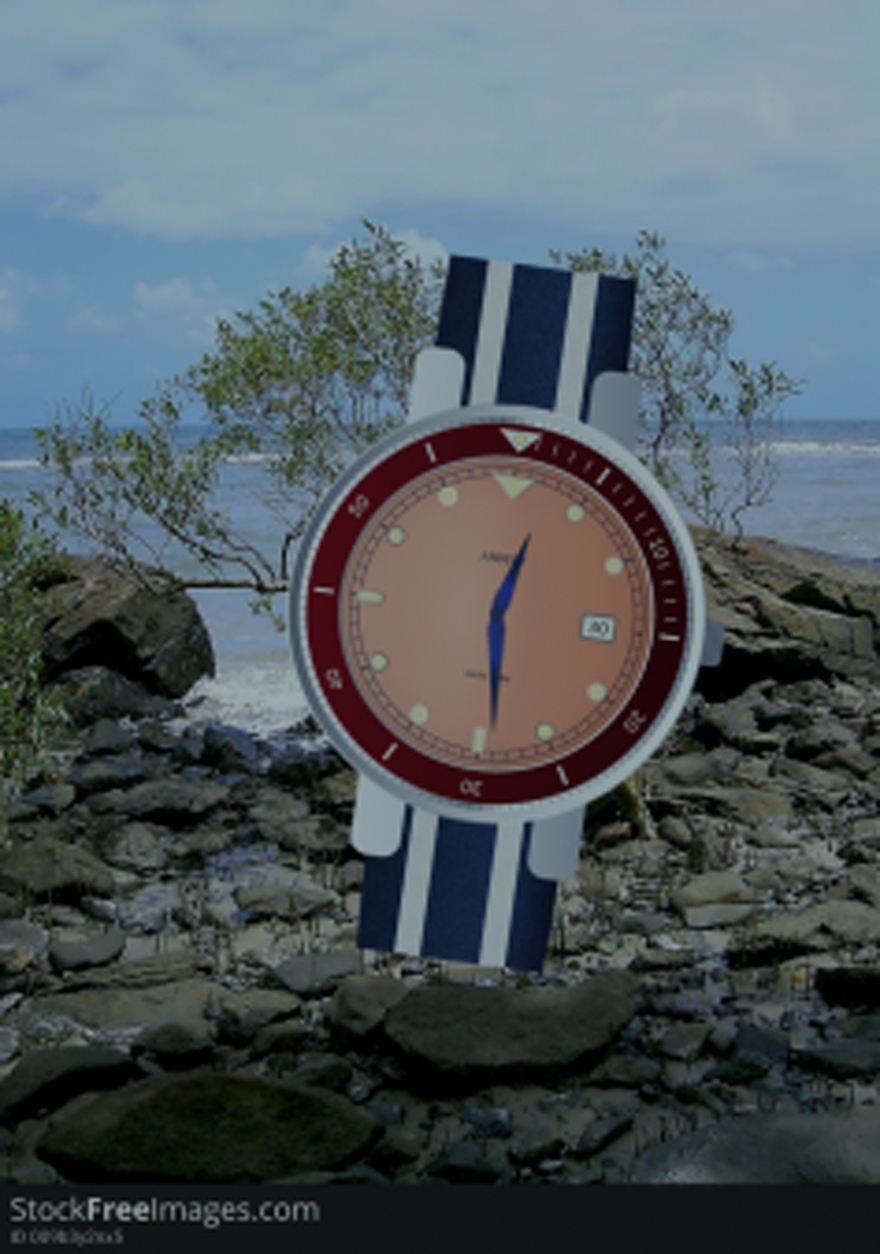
**12:29**
